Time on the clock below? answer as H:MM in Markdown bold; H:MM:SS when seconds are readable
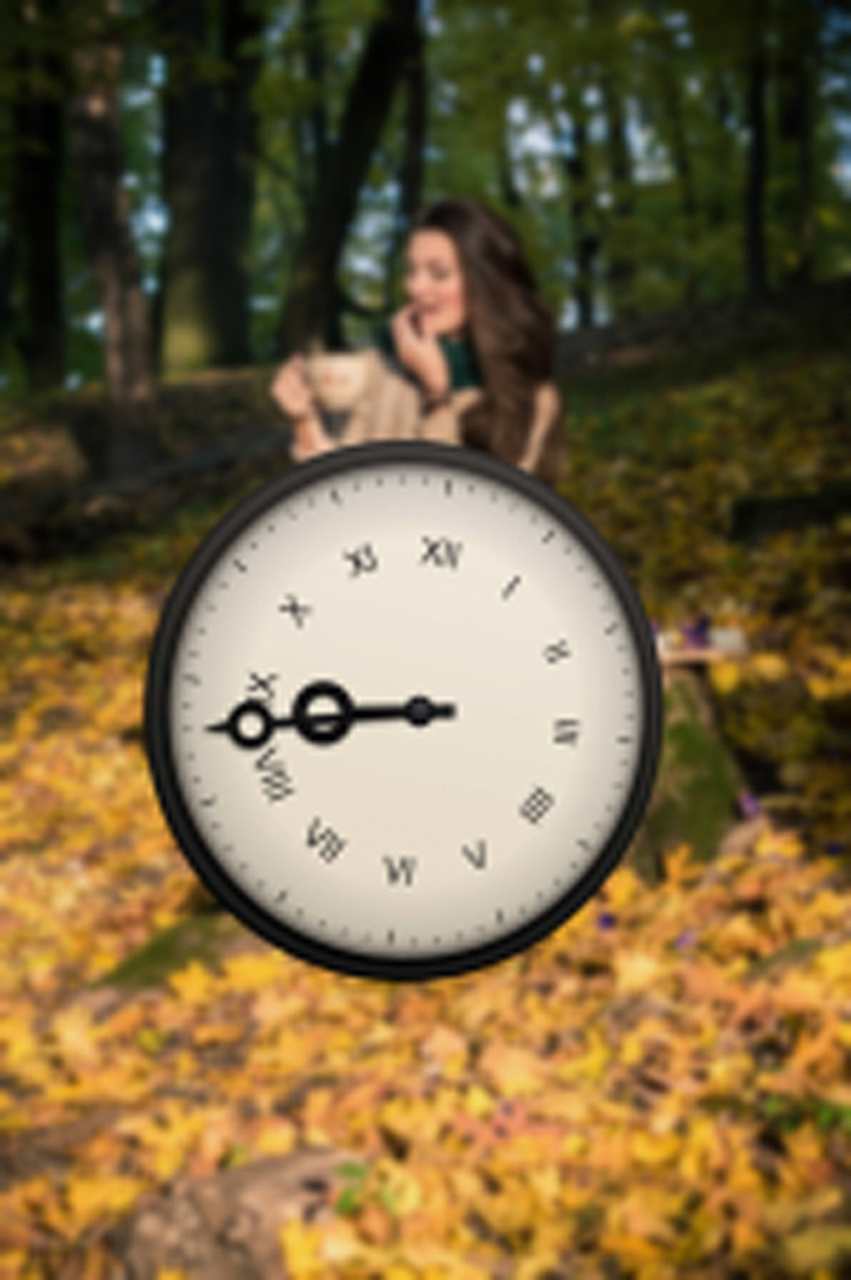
**8:43**
